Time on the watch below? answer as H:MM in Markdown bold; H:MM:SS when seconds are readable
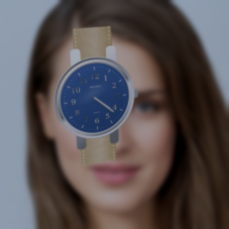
**4:22**
